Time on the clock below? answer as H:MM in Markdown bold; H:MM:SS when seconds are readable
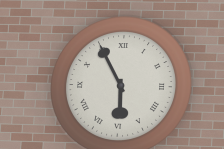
**5:55**
